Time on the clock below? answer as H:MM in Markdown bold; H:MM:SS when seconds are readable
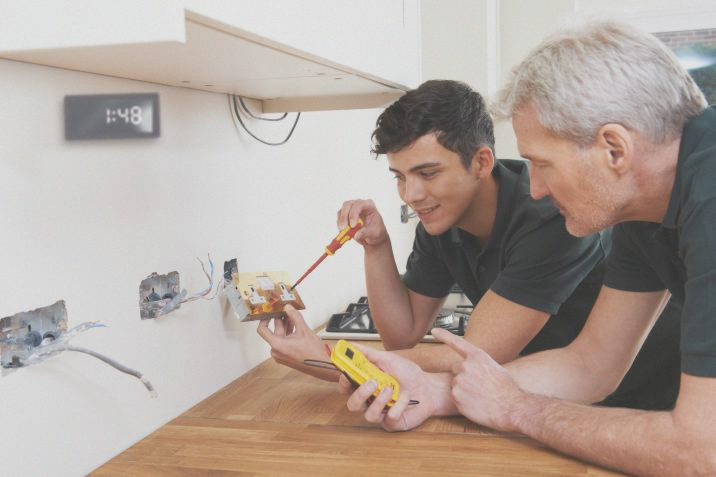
**1:48**
